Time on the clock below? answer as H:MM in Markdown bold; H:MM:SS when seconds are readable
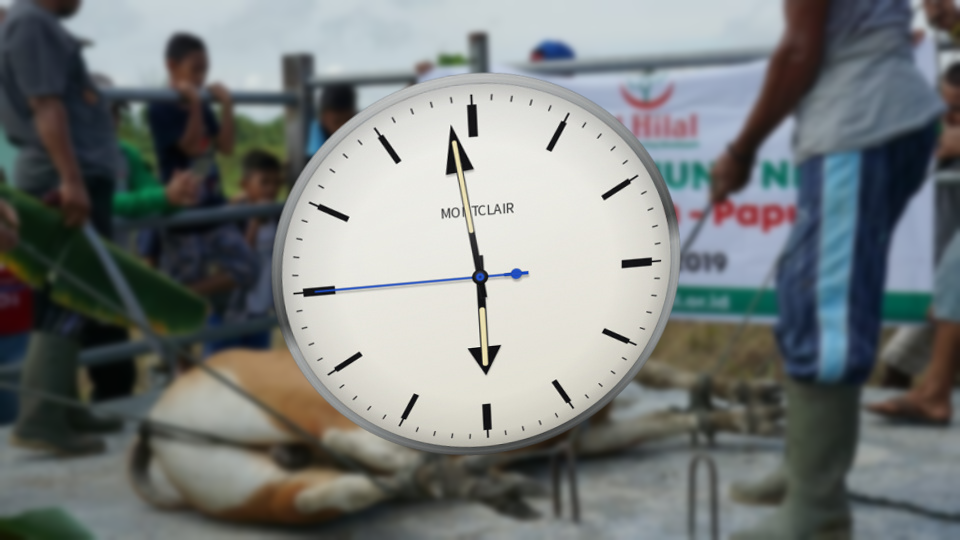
**5:58:45**
